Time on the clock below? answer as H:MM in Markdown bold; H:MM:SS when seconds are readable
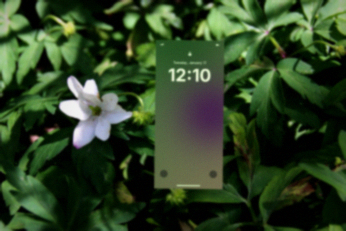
**12:10**
